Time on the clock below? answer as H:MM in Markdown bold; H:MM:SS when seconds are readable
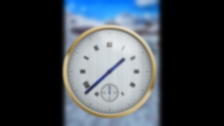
**1:38**
